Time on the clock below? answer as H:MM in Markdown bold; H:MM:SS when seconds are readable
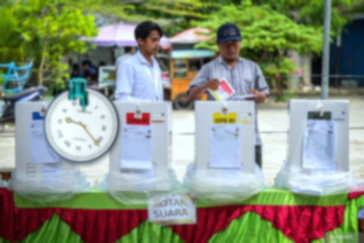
**9:22**
